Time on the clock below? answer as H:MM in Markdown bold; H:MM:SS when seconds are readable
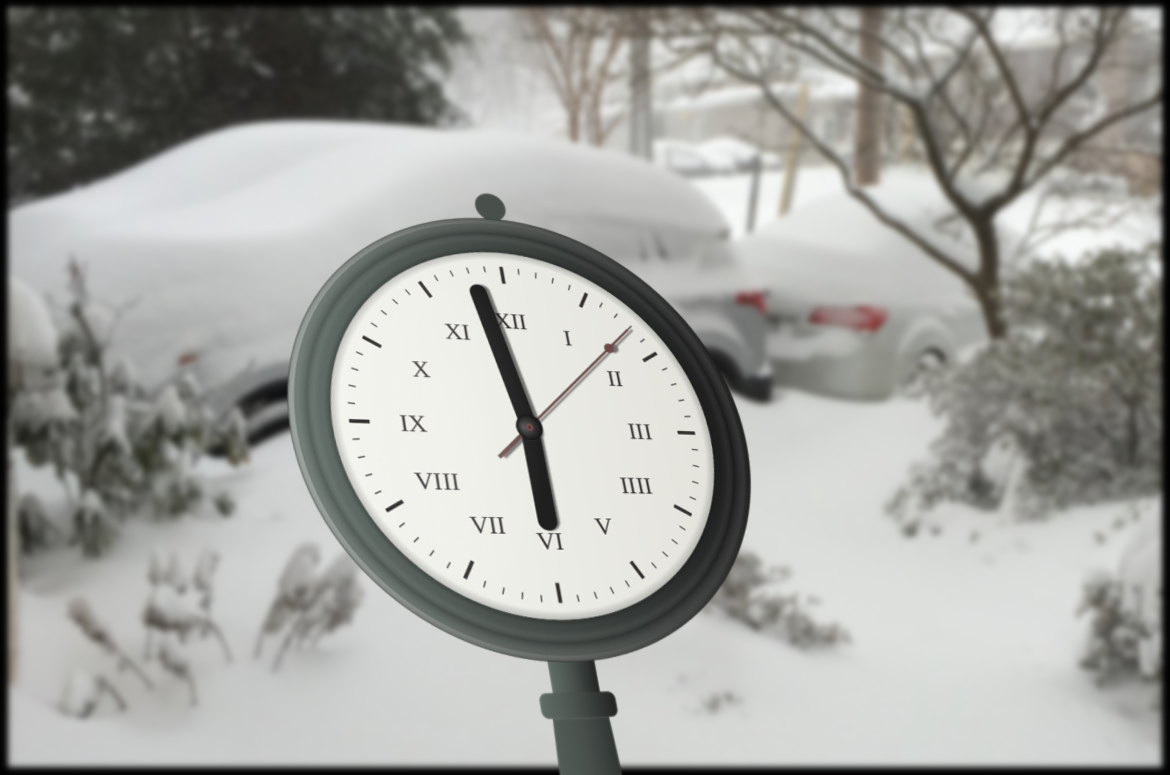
**5:58:08**
